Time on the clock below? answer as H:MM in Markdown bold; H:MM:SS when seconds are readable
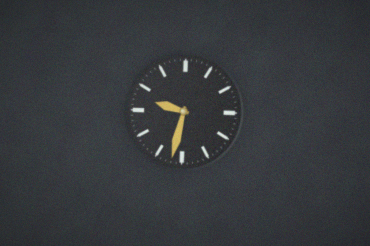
**9:32**
